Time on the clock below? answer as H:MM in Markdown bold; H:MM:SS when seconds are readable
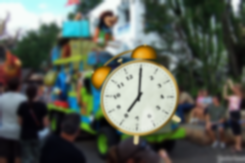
**8:05**
